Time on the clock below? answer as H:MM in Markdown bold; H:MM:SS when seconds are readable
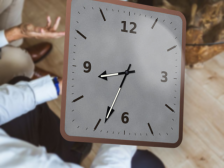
**8:34**
